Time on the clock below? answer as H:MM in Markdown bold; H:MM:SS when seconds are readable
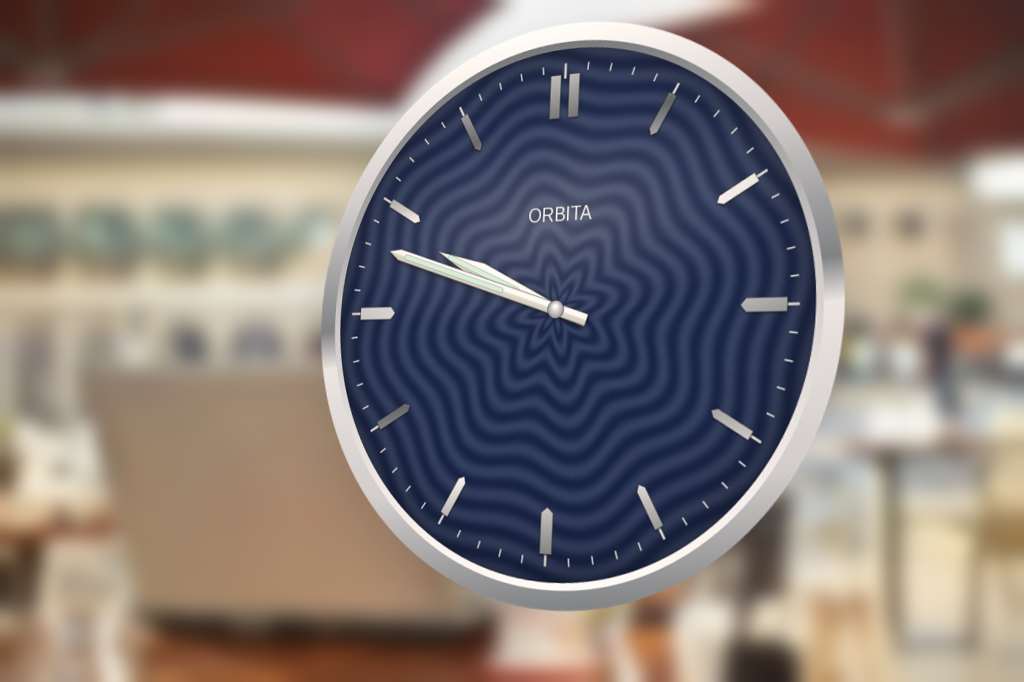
**9:48**
